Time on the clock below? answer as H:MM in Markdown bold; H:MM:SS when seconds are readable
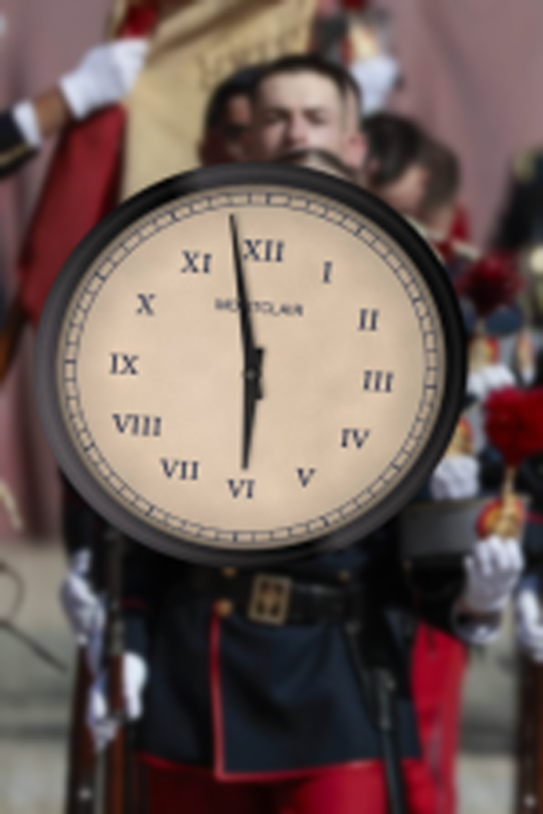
**5:58**
